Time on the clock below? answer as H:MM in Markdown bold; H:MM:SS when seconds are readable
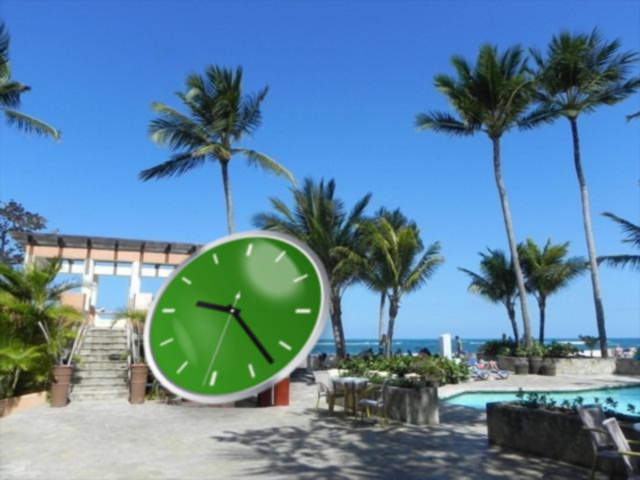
**9:22:31**
